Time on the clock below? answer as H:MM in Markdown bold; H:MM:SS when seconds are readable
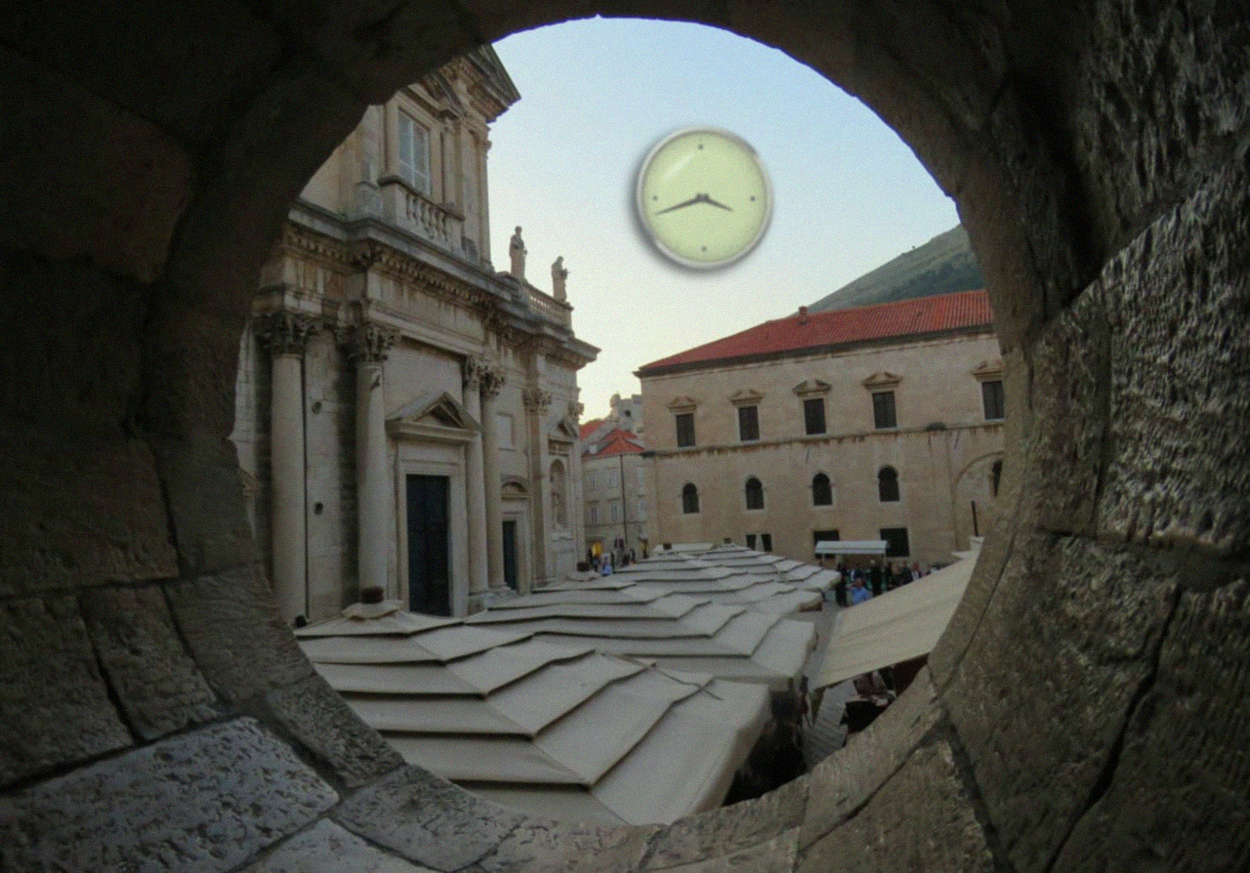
**3:42**
